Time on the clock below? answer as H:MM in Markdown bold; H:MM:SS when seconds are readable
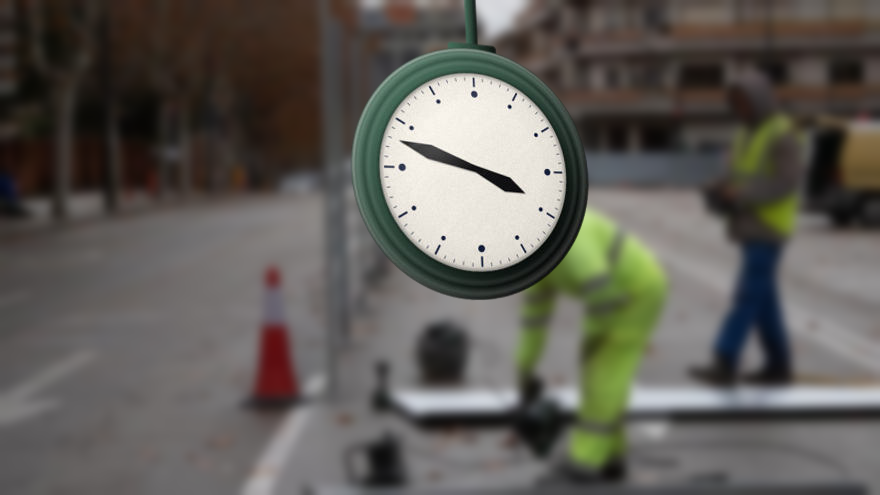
**3:48**
